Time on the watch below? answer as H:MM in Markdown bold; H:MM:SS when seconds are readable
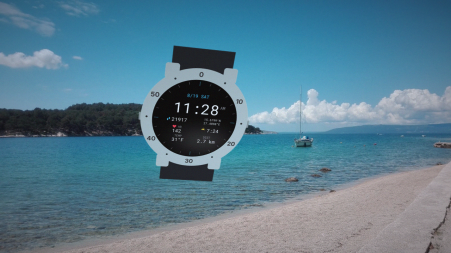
**11:28**
